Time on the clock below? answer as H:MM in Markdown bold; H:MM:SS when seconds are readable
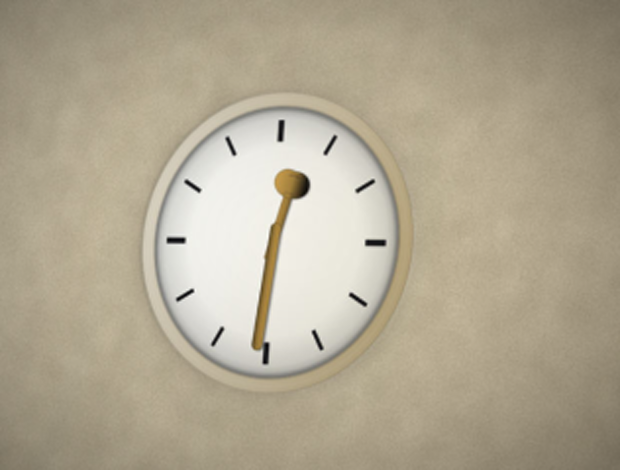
**12:31**
